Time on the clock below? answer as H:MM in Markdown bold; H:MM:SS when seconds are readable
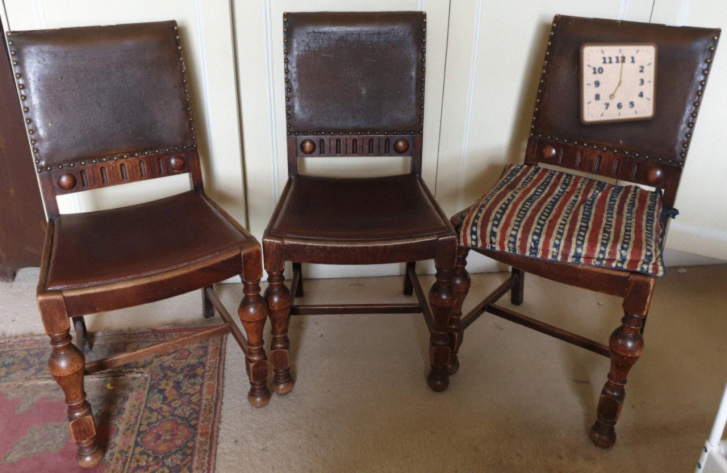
**7:01**
